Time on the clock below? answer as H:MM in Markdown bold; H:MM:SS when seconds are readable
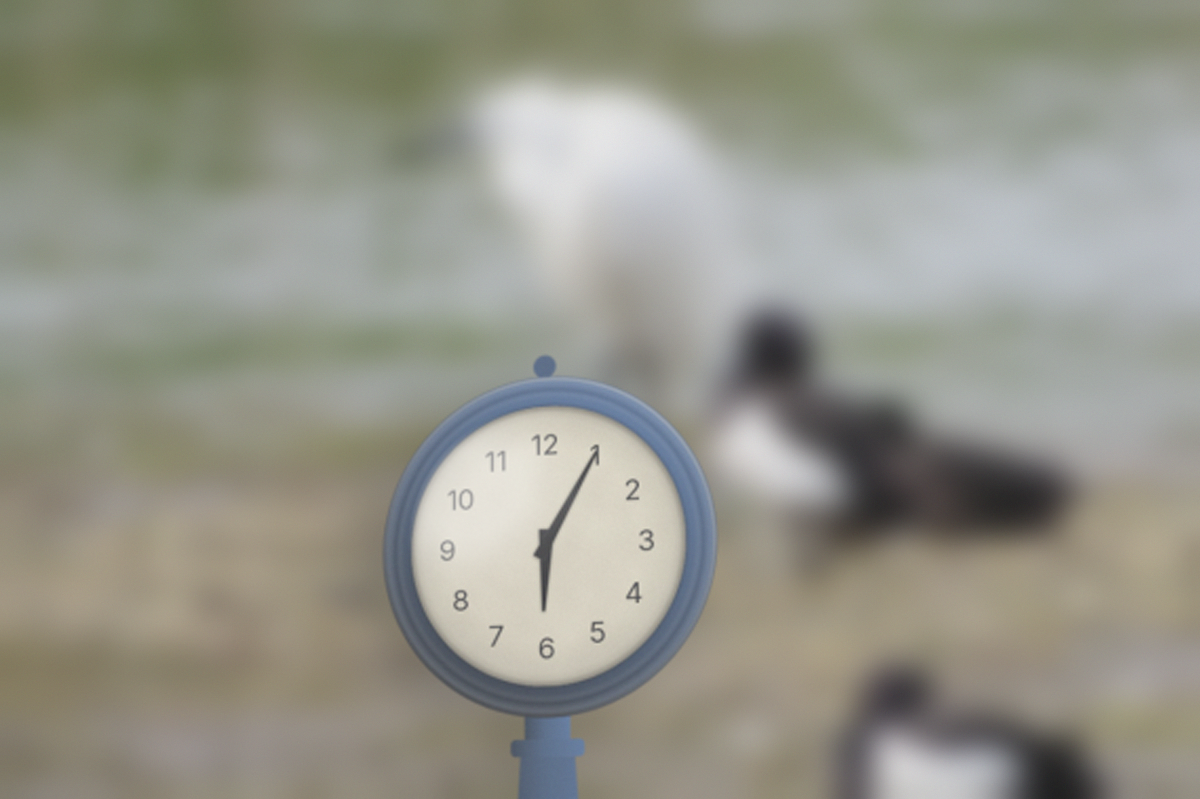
**6:05**
